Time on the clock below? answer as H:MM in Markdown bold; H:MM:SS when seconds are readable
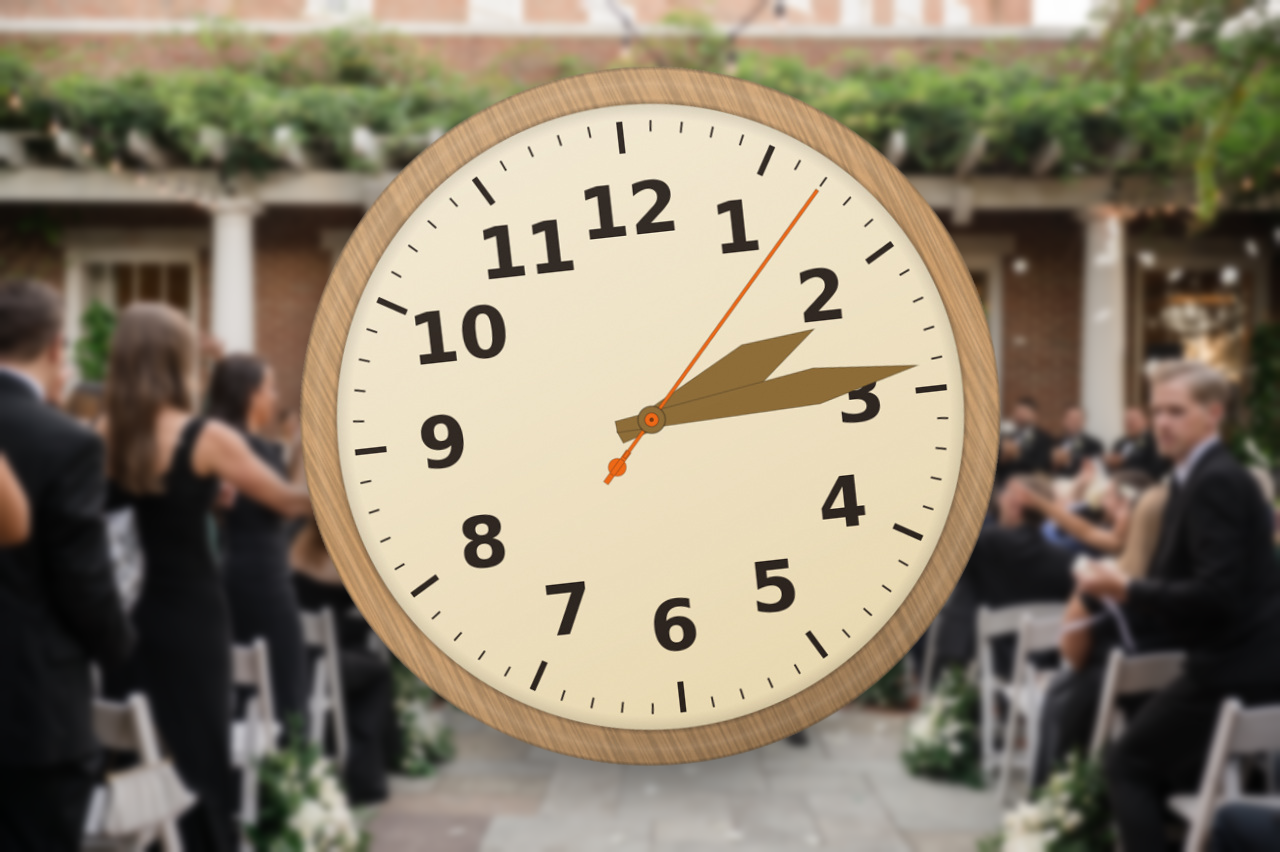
**2:14:07**
